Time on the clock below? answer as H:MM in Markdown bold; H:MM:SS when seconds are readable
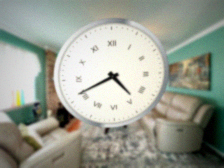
**4:41**
